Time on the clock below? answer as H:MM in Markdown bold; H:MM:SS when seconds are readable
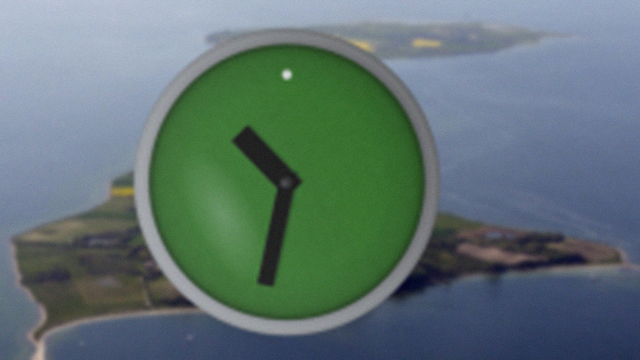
**10:32**
